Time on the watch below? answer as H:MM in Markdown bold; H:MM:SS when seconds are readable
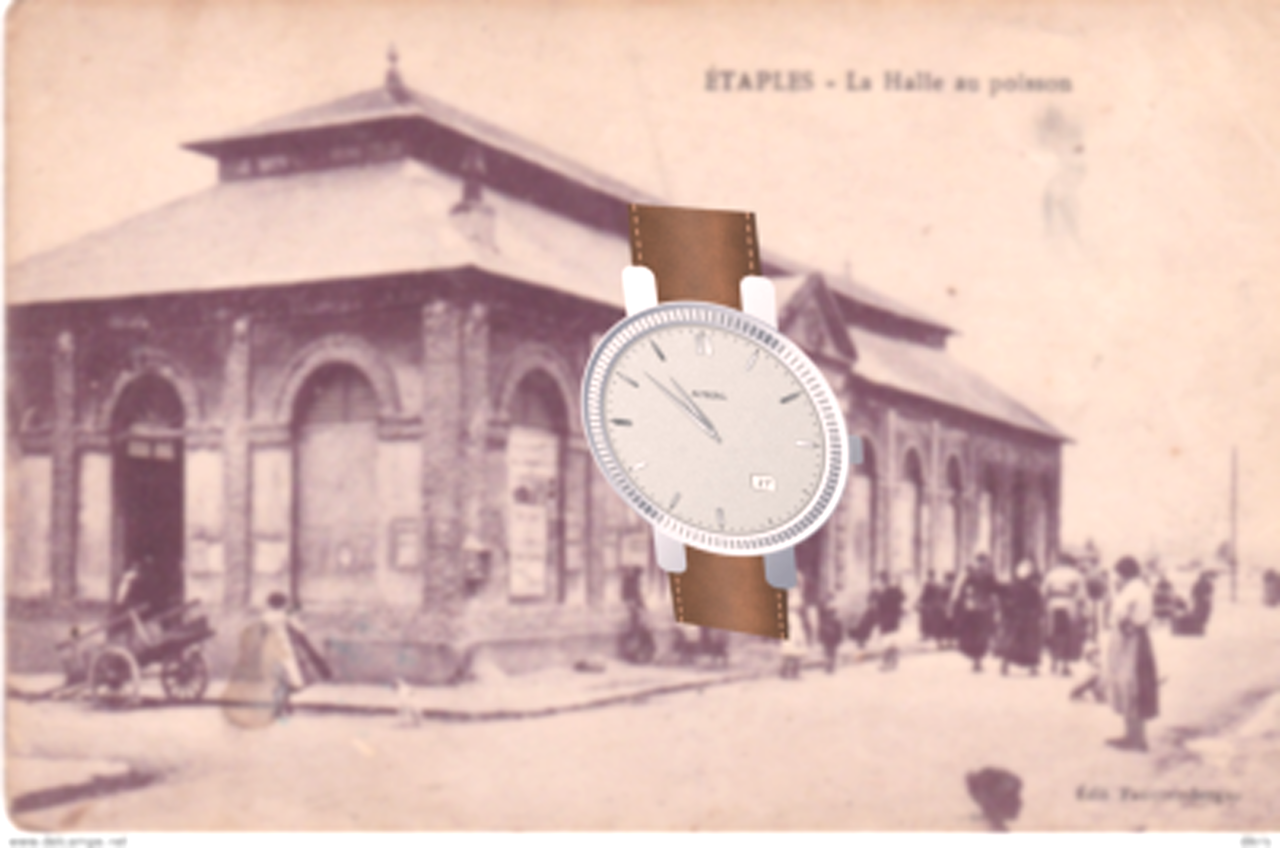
**10:52**
